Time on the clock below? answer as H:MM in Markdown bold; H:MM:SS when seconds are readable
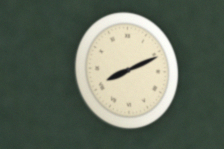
**8:11**
